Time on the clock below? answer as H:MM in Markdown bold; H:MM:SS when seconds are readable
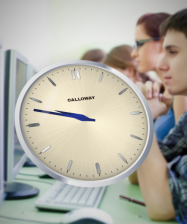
**9:48**
